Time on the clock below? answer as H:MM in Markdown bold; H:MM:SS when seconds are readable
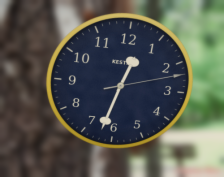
**12:32:12**
